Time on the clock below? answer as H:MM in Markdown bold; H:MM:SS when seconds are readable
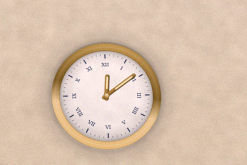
**12:09**
